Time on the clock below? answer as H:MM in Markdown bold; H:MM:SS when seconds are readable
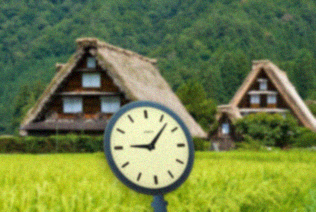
**9:07**
